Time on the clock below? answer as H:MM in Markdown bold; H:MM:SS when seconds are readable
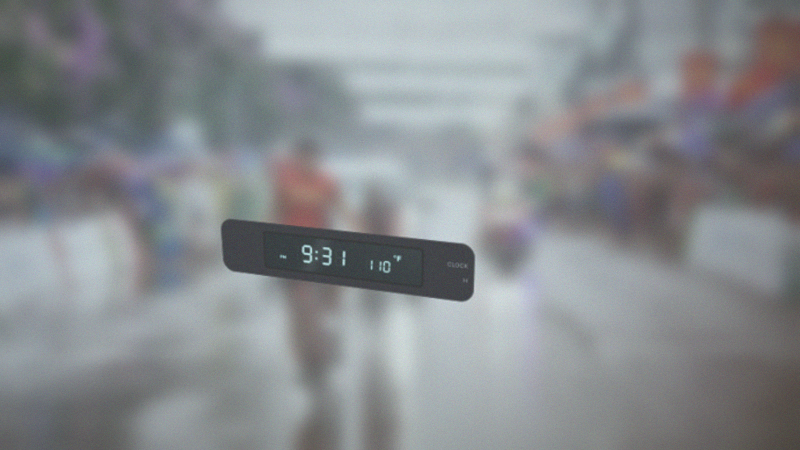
**9:31**
